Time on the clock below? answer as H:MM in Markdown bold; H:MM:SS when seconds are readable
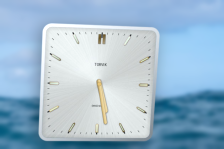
**5:28**
